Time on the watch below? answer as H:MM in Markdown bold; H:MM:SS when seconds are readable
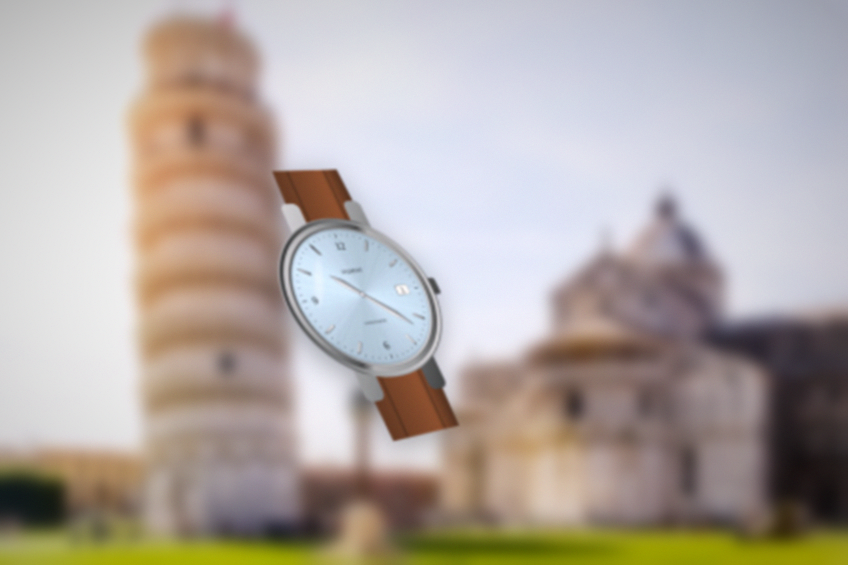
**10:22**
